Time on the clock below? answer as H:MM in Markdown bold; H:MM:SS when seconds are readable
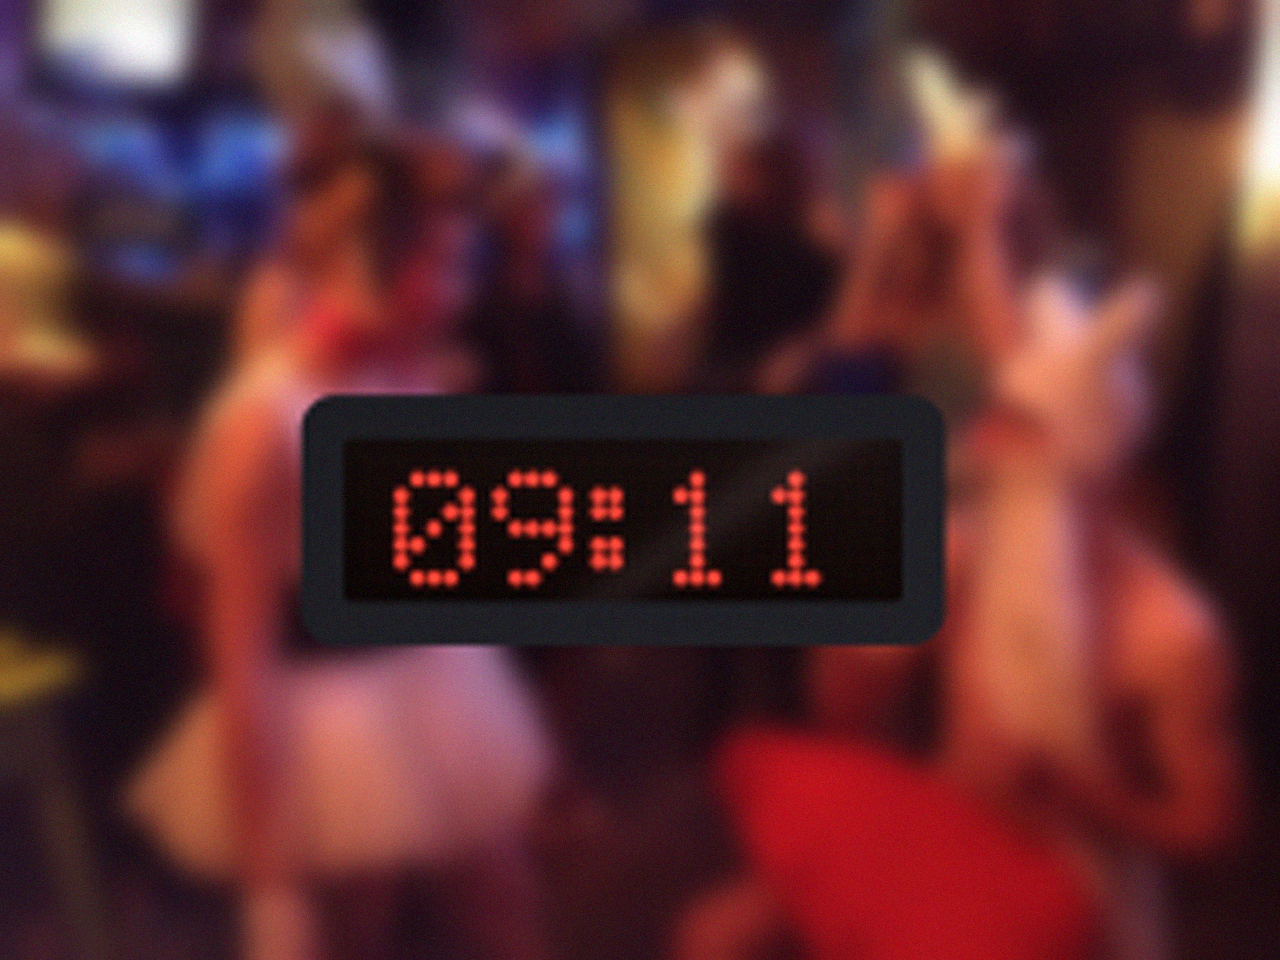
**9:11**
